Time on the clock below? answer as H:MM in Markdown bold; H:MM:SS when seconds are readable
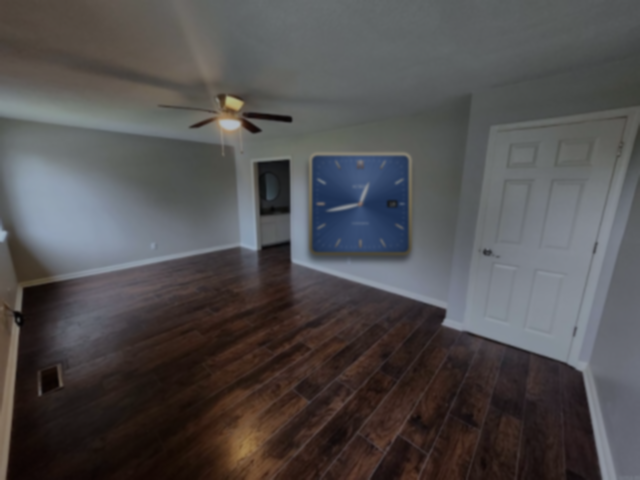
**12:43**
